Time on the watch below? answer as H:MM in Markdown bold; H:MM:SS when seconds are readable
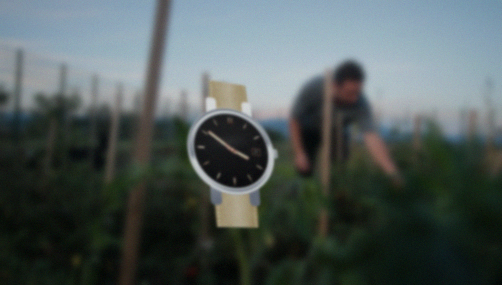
**3:51**
